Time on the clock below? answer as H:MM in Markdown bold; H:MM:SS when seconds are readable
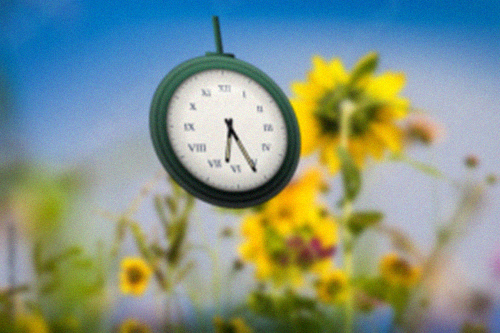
**6:26**
